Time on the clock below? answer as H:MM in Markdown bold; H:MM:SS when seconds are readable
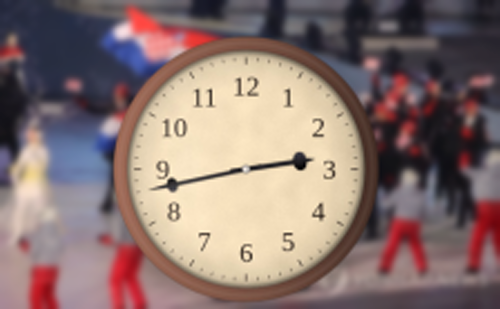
**2:43**
